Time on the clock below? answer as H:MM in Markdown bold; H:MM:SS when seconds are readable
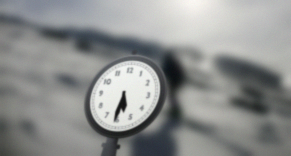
**5:31**
